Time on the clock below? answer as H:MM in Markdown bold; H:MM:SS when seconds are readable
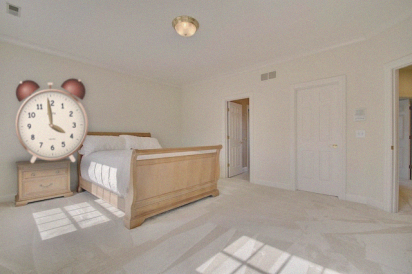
**3:59**
